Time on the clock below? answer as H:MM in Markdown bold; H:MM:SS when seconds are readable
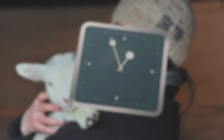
**12:56**
